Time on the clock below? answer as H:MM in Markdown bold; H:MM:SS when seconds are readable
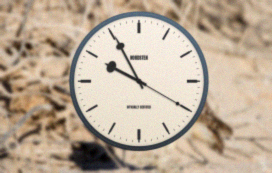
**9:55:20**
